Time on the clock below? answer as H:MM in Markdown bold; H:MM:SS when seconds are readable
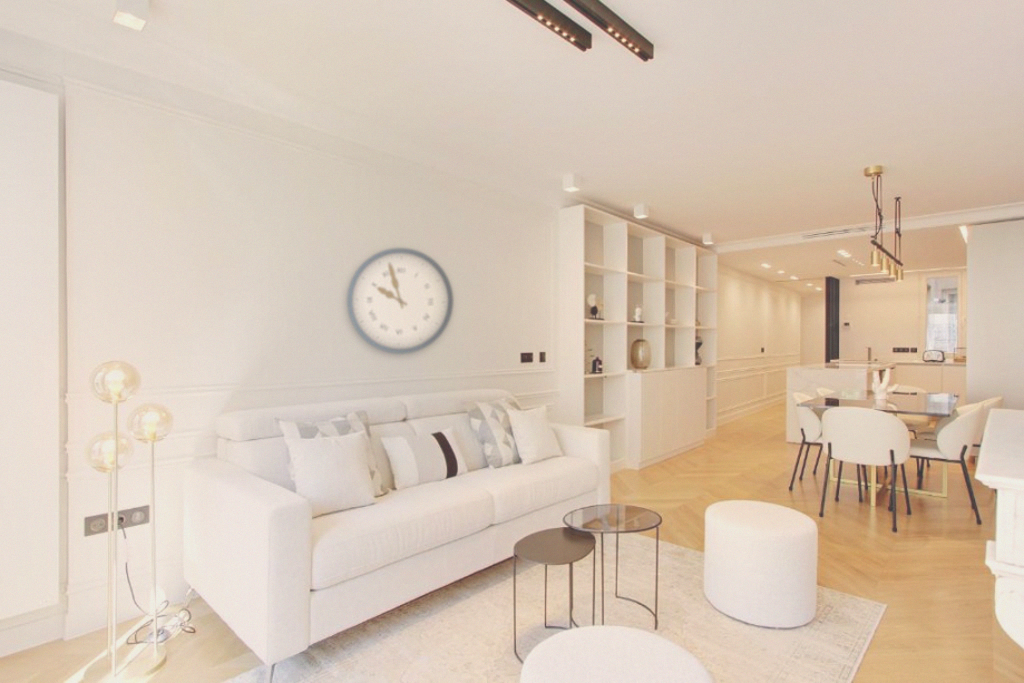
**9:57**
